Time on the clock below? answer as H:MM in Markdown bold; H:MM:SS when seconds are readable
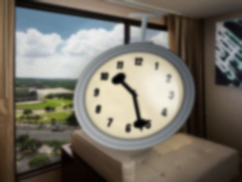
**10:27**
